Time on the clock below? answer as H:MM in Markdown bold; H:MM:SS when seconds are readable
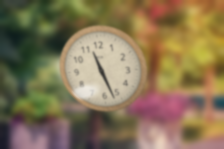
**11:27**
